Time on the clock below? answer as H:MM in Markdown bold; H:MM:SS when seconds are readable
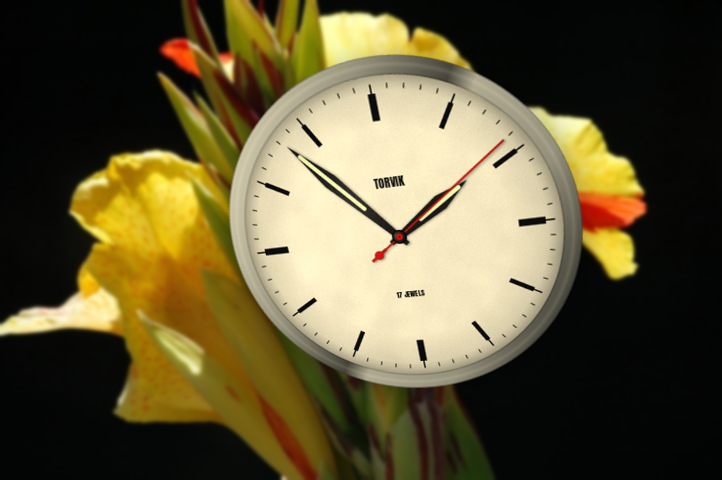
**1:53:09**
